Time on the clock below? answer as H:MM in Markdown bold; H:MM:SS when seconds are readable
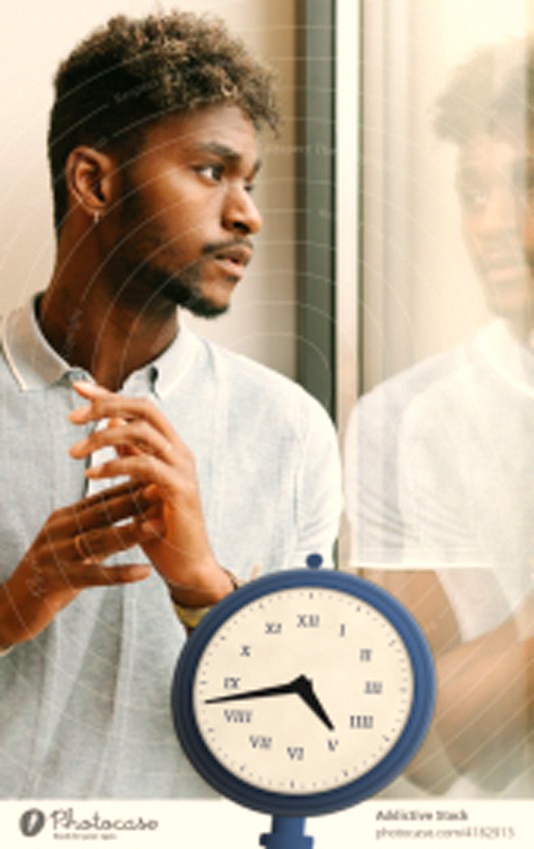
**4:43**
